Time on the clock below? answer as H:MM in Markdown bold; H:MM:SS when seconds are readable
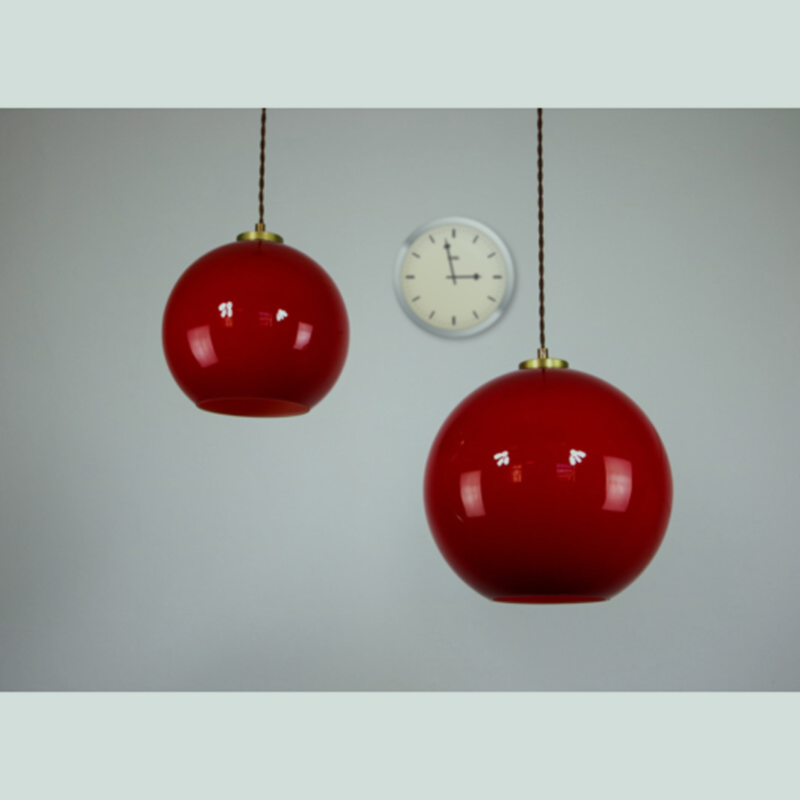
**2:58**
